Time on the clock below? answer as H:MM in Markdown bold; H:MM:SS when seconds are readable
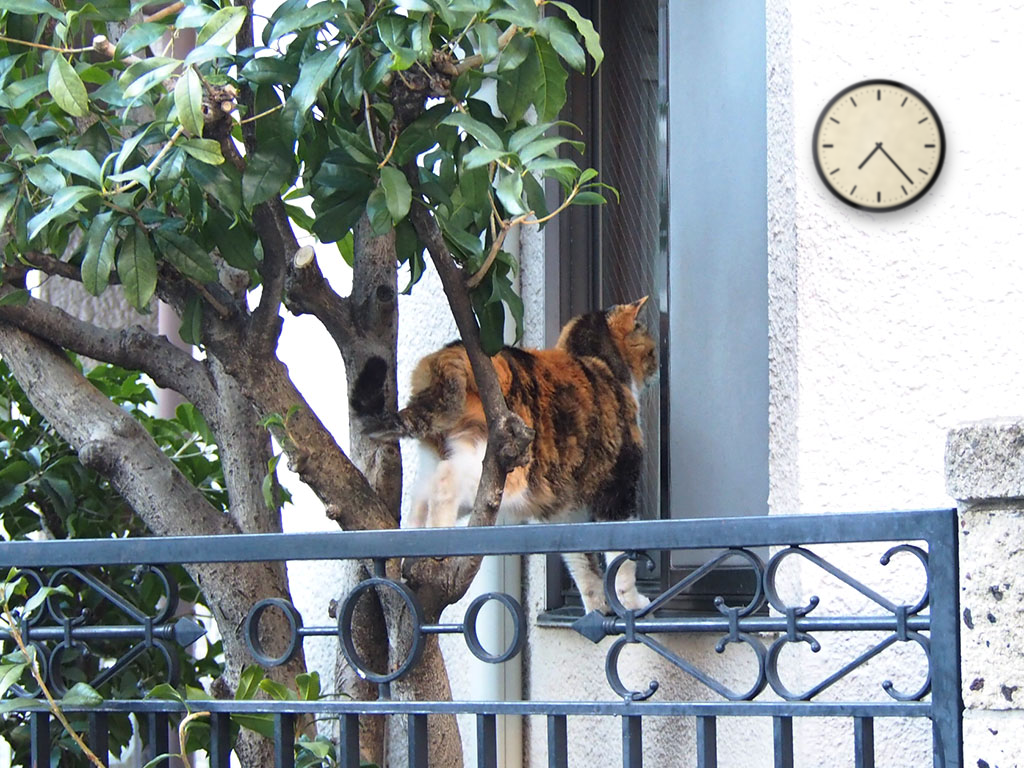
**7:23**
